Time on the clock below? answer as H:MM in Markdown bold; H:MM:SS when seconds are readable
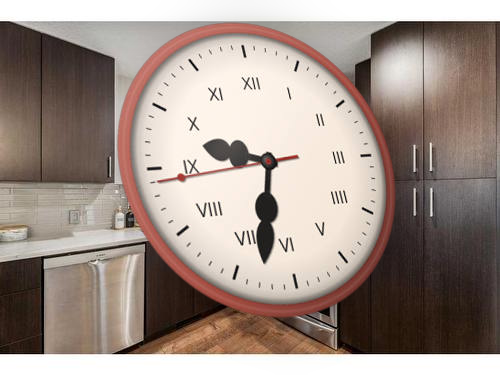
**9:32:44**
